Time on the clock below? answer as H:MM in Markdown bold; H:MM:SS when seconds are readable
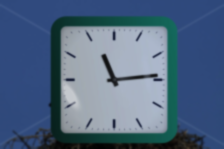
**11:14**
